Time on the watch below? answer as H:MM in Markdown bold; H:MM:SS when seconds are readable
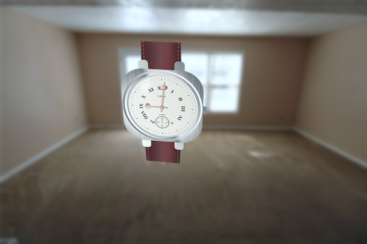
**9:01**
